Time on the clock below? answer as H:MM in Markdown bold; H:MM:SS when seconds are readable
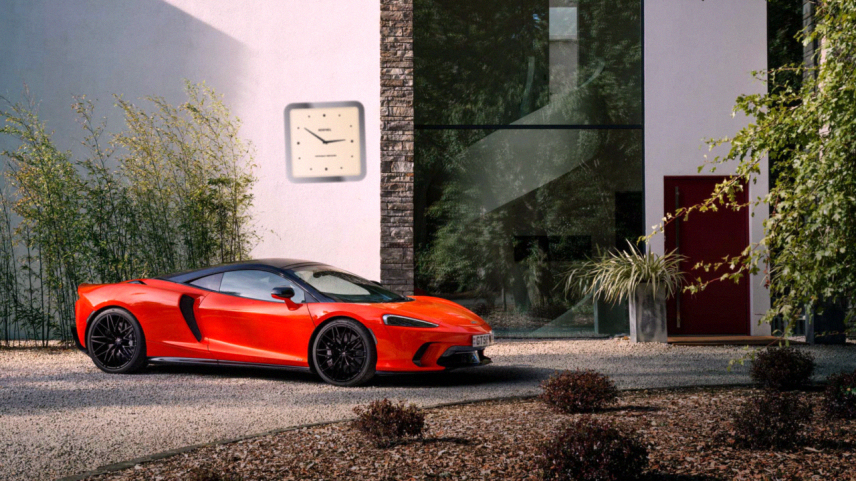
**2:51**
